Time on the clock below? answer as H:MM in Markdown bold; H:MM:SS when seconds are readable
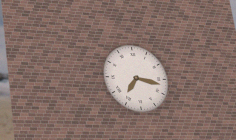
**7:17**
